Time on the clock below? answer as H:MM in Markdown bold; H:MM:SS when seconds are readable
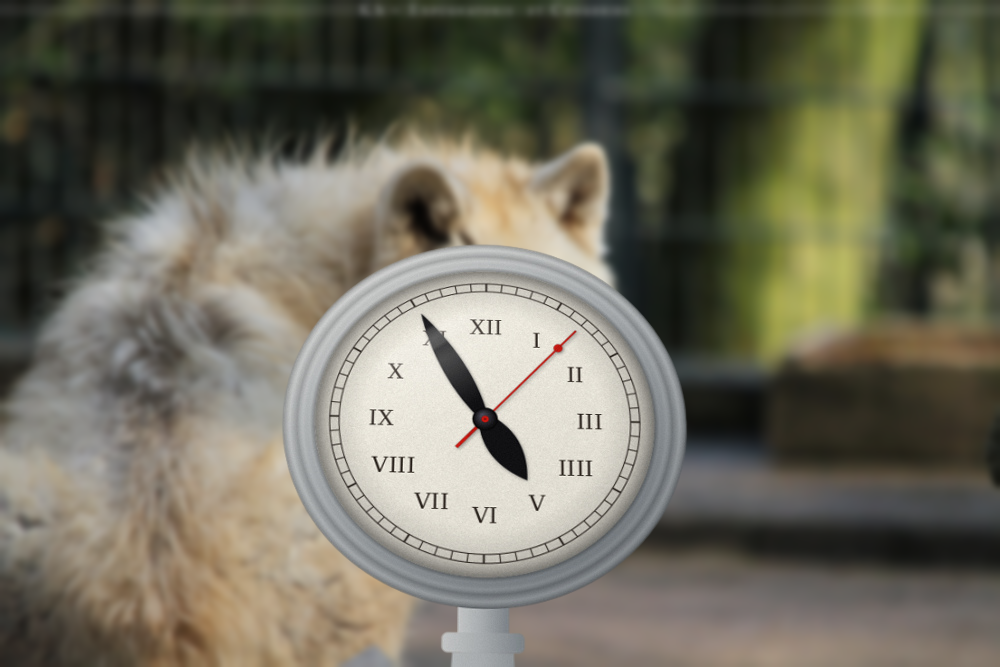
**4:55:07**
